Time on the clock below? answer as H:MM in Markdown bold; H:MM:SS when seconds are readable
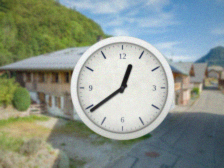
**12:39**
